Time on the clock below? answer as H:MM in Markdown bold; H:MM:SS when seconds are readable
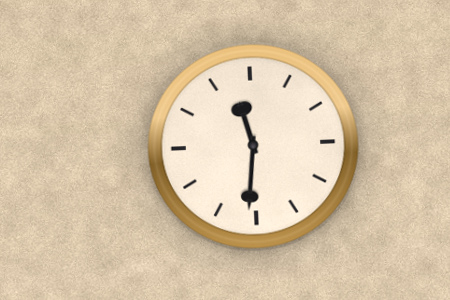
**11:31**
